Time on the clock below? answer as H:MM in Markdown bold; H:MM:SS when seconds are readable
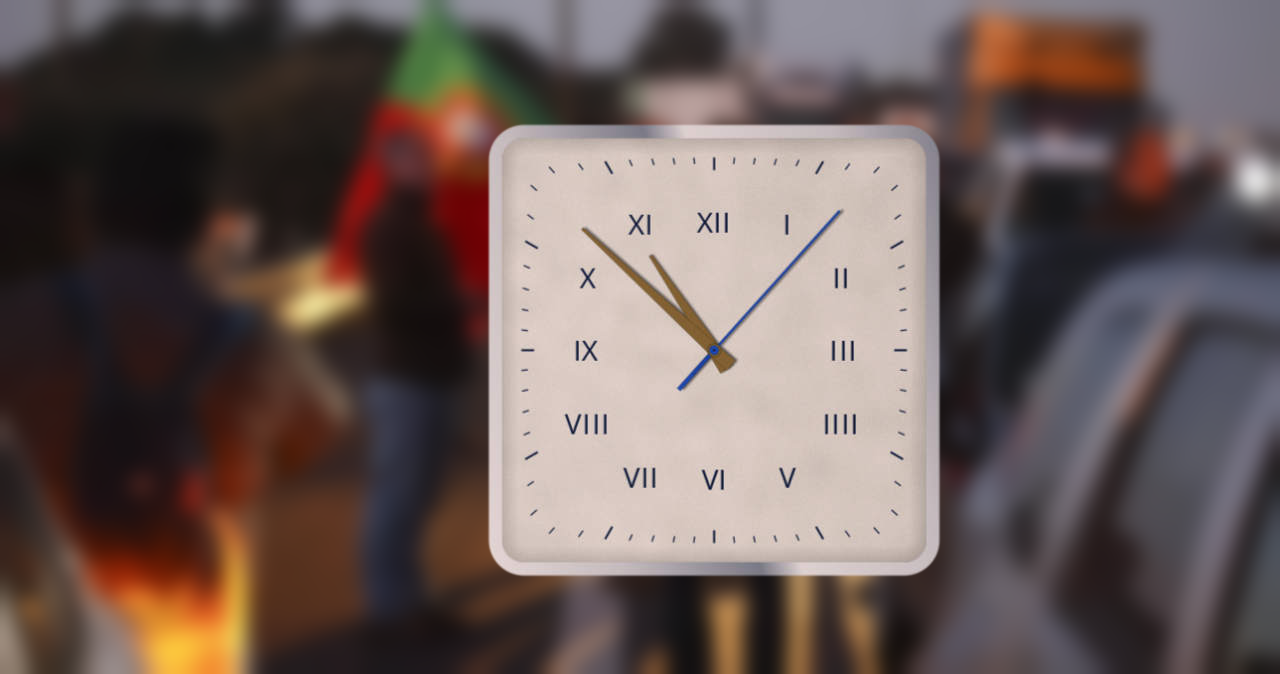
**10:52:07**
